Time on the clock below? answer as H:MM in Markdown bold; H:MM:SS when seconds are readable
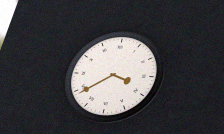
**3:39**
